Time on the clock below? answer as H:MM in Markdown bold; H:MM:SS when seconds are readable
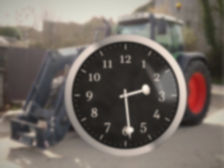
**2:29**
